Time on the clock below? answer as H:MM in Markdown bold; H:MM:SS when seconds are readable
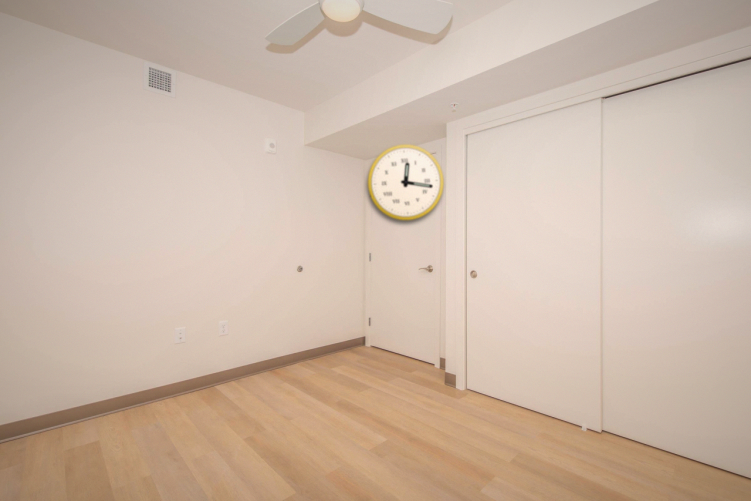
**12:17**
